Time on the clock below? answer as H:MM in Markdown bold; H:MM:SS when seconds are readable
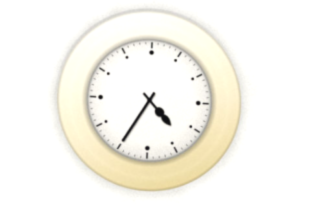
**4:35**
